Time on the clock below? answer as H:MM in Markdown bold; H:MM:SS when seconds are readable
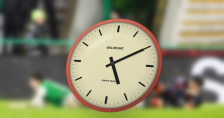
**5:10**
